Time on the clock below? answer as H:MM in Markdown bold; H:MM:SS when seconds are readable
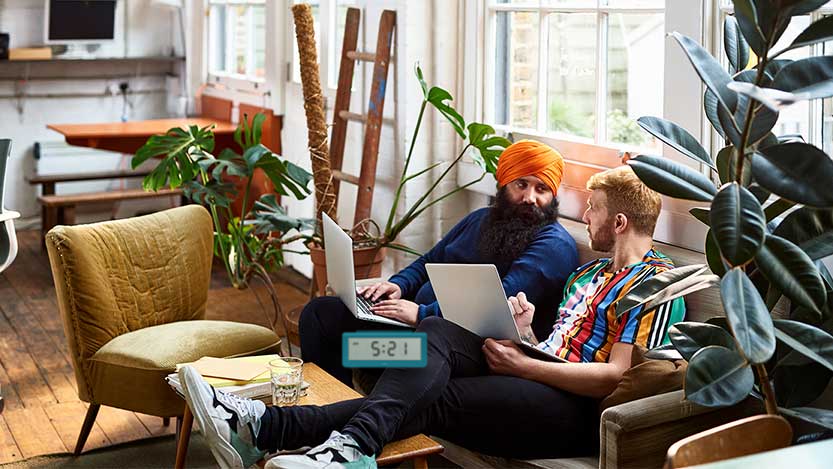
**5:21**
